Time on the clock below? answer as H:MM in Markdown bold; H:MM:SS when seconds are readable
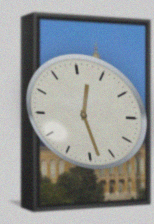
**12:28**
